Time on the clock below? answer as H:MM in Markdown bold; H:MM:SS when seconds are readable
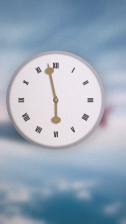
**5:58**
